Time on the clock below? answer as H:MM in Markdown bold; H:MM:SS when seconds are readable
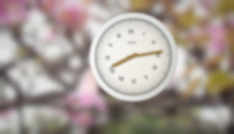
**8:14**
